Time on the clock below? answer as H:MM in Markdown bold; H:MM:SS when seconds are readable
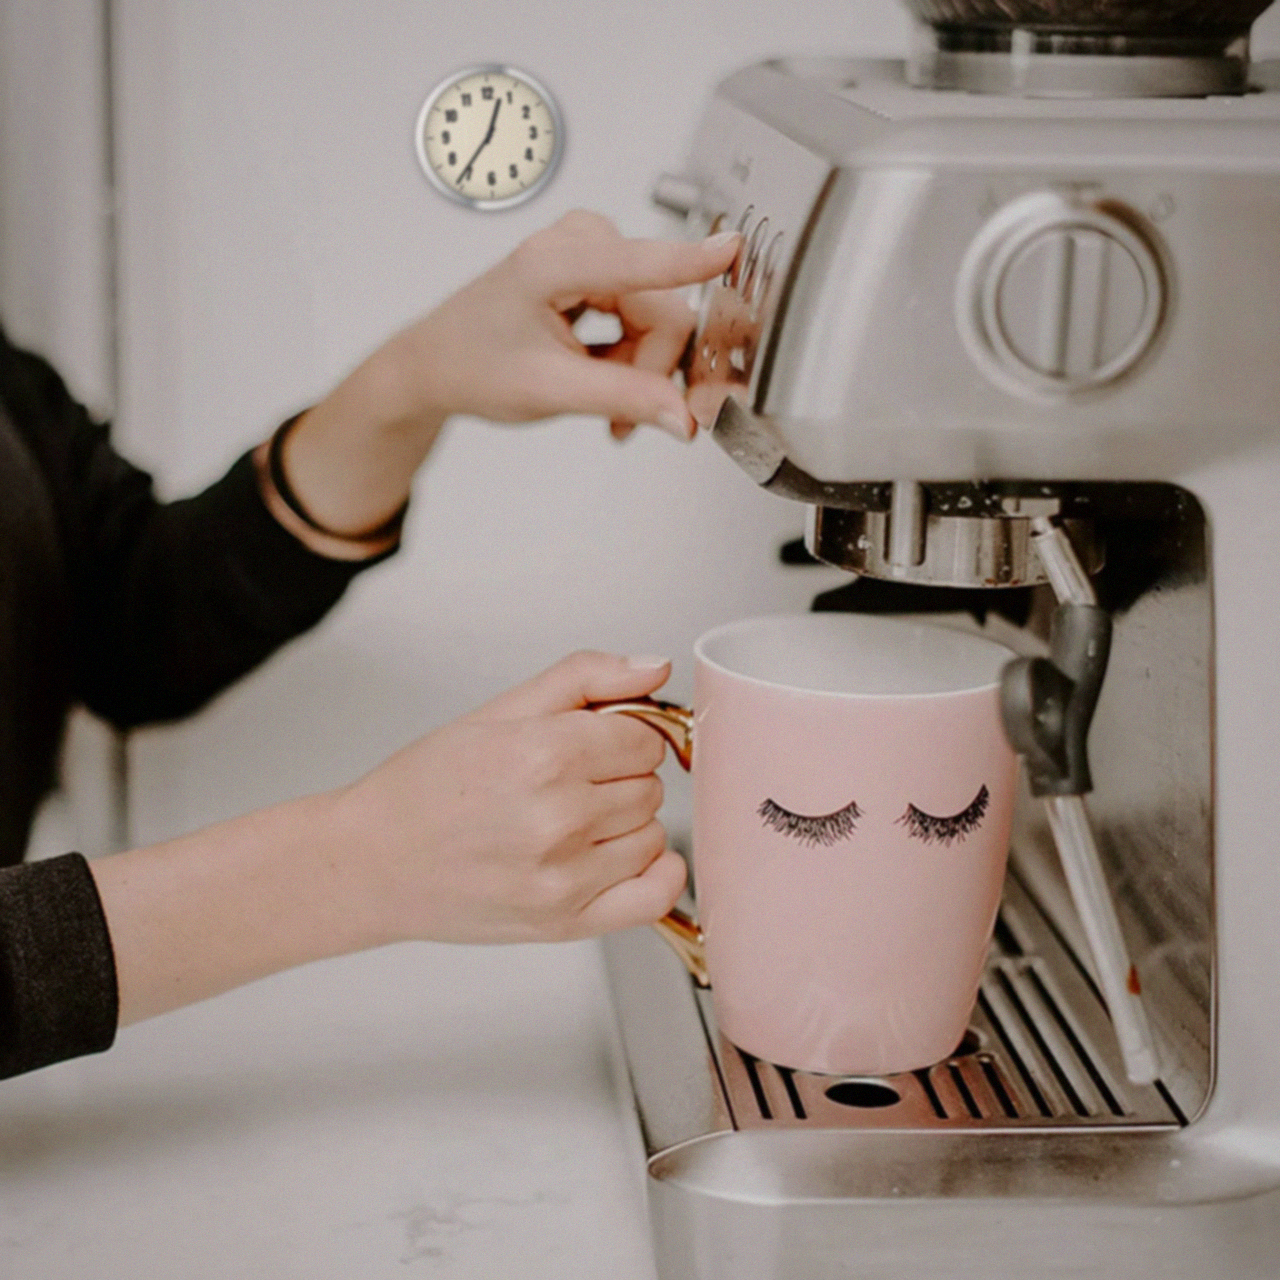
**12:36**
